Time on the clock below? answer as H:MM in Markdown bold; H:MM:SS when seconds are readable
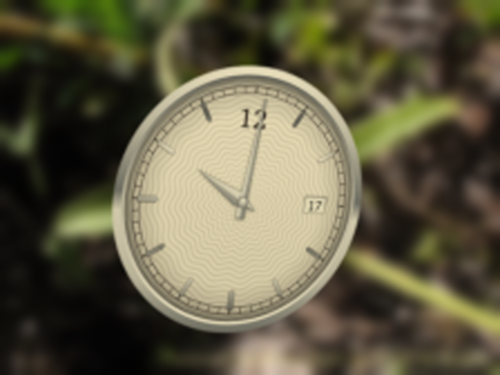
**10:01**
